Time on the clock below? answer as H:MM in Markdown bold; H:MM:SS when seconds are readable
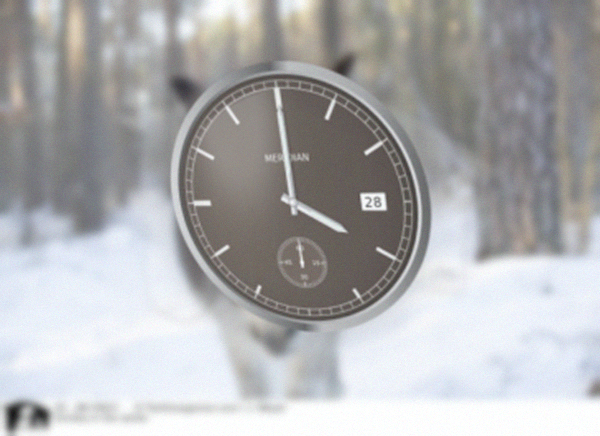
**4:00**
